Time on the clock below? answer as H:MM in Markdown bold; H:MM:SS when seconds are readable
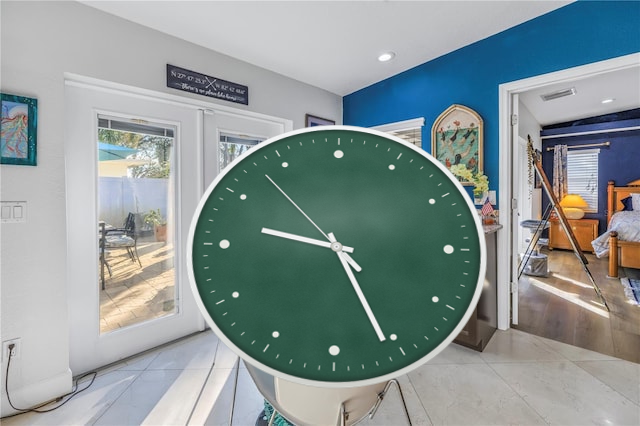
**9:25:53**
